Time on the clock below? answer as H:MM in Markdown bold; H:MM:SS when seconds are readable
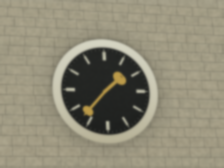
**1:37**
